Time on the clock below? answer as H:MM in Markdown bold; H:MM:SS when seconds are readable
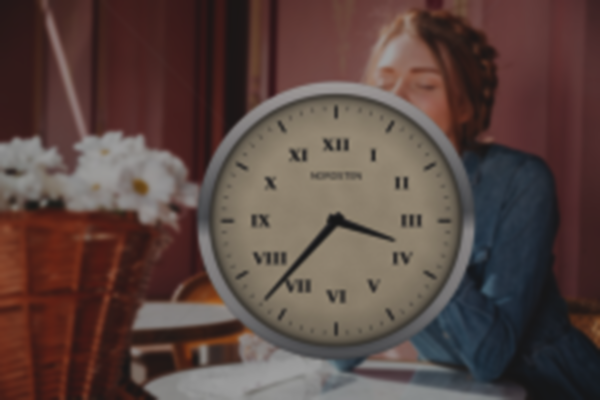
**3:37**
